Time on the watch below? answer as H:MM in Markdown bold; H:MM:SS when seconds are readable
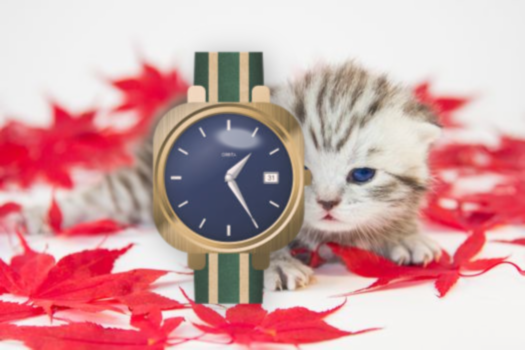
**1:25**
